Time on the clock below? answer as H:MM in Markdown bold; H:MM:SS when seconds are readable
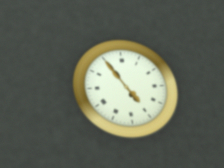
**4:55**
